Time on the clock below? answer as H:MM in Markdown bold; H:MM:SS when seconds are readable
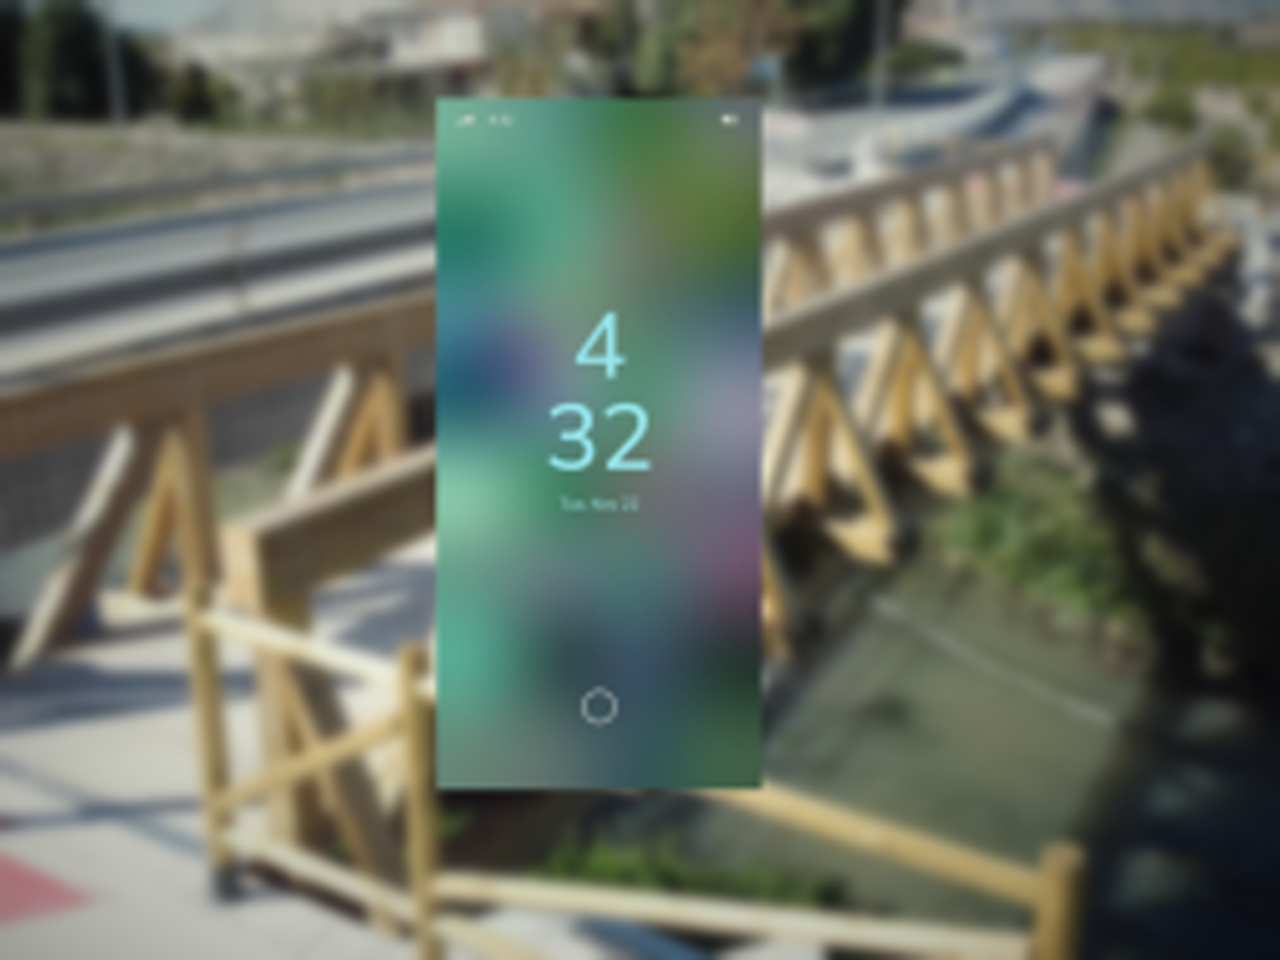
**4:32**
